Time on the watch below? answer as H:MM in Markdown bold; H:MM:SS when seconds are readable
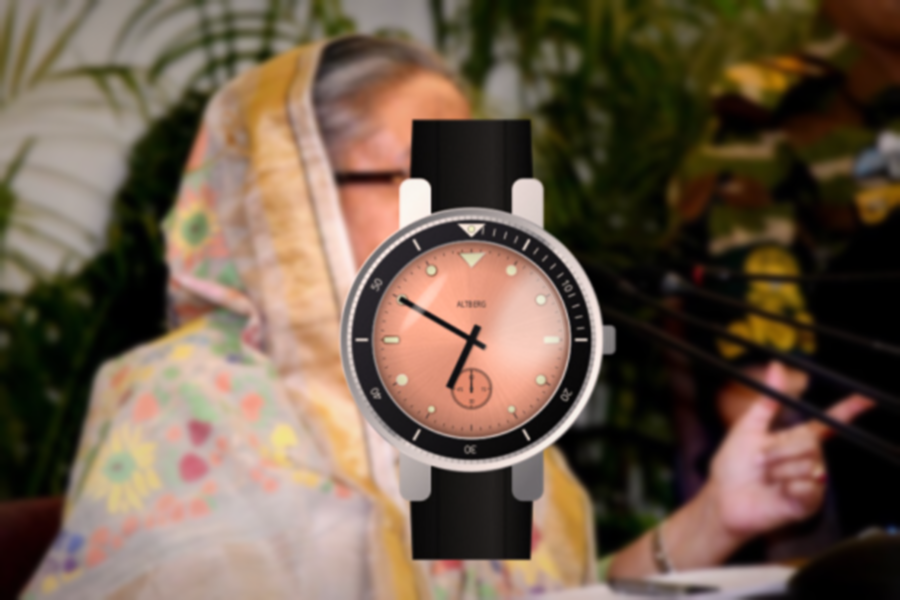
**6:50**
